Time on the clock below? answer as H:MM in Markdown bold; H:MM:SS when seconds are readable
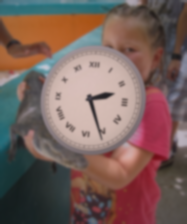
**2:26**
